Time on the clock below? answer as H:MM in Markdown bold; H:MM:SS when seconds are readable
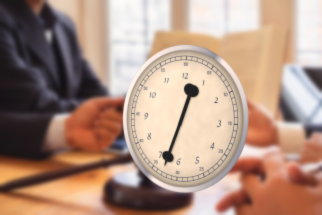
**12:33**
